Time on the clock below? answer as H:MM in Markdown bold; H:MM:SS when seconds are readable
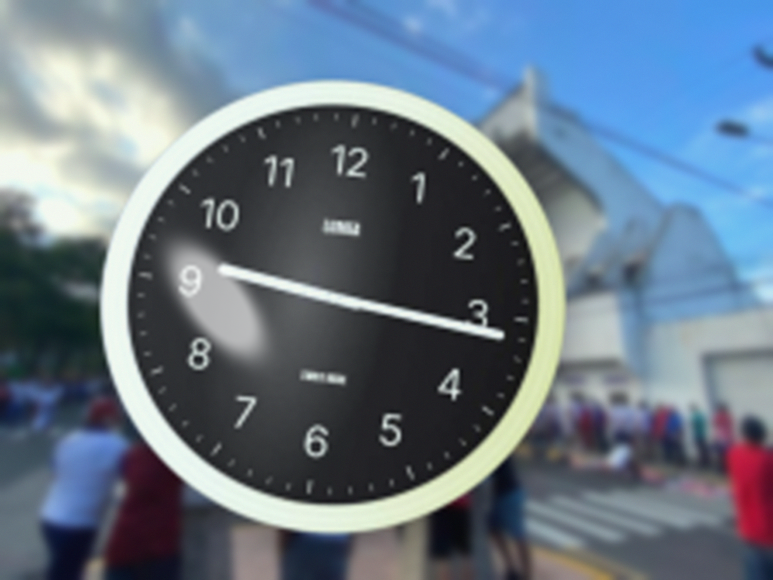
**9:16**
